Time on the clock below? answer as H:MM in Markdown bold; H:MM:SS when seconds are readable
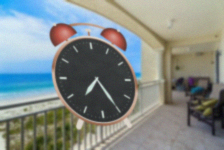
**7:25**
